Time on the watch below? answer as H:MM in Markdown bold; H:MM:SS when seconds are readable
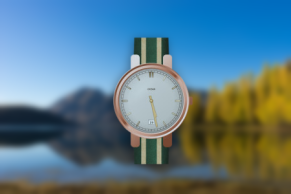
**5:28**
